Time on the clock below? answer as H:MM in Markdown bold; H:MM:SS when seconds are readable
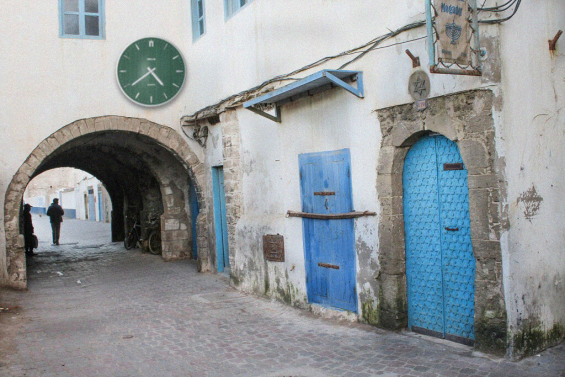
**4:39**
